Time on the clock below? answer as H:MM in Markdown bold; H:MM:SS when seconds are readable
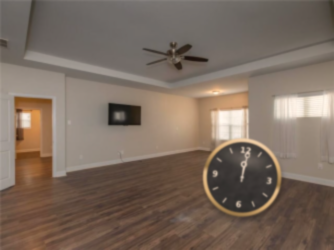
**12:01**
